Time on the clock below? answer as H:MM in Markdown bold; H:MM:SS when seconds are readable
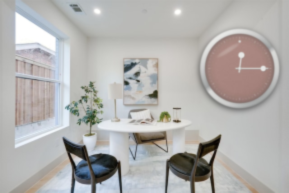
**12:15**
